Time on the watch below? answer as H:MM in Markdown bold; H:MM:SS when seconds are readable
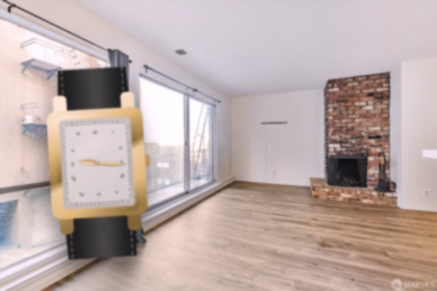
**9:16**
